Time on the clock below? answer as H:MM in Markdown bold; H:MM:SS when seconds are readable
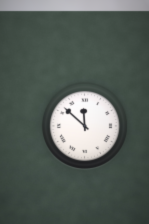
**11:52**
